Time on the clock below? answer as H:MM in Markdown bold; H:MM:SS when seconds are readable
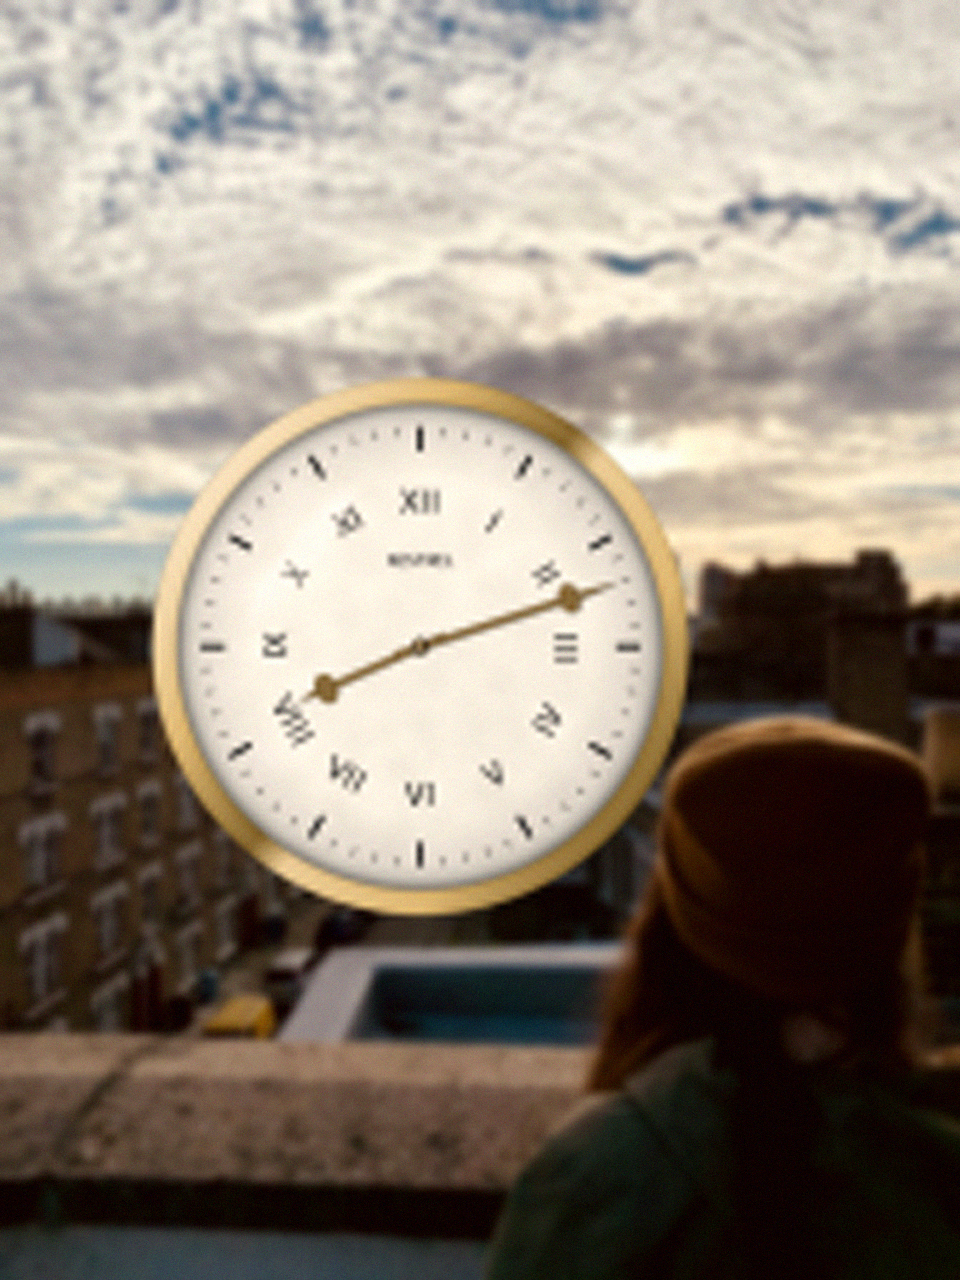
**8:12**
